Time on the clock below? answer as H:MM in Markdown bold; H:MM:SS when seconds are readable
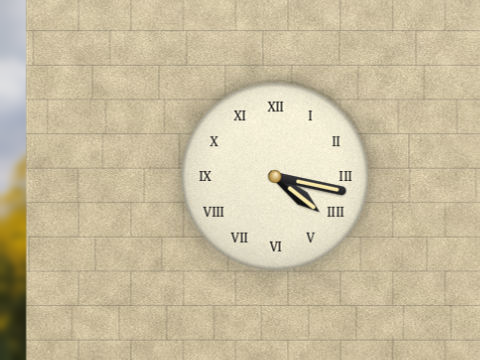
**4:17**
